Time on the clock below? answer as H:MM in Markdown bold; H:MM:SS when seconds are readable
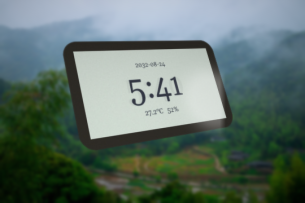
**5:41**
